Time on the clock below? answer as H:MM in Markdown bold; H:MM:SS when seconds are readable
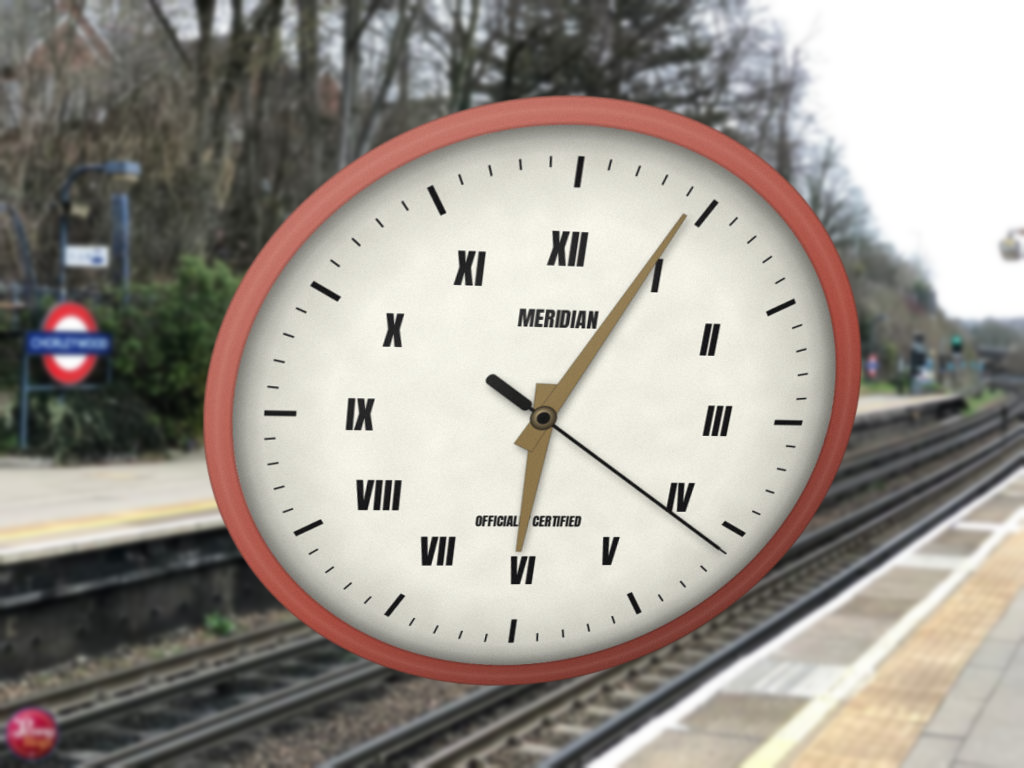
**6:04:21**
